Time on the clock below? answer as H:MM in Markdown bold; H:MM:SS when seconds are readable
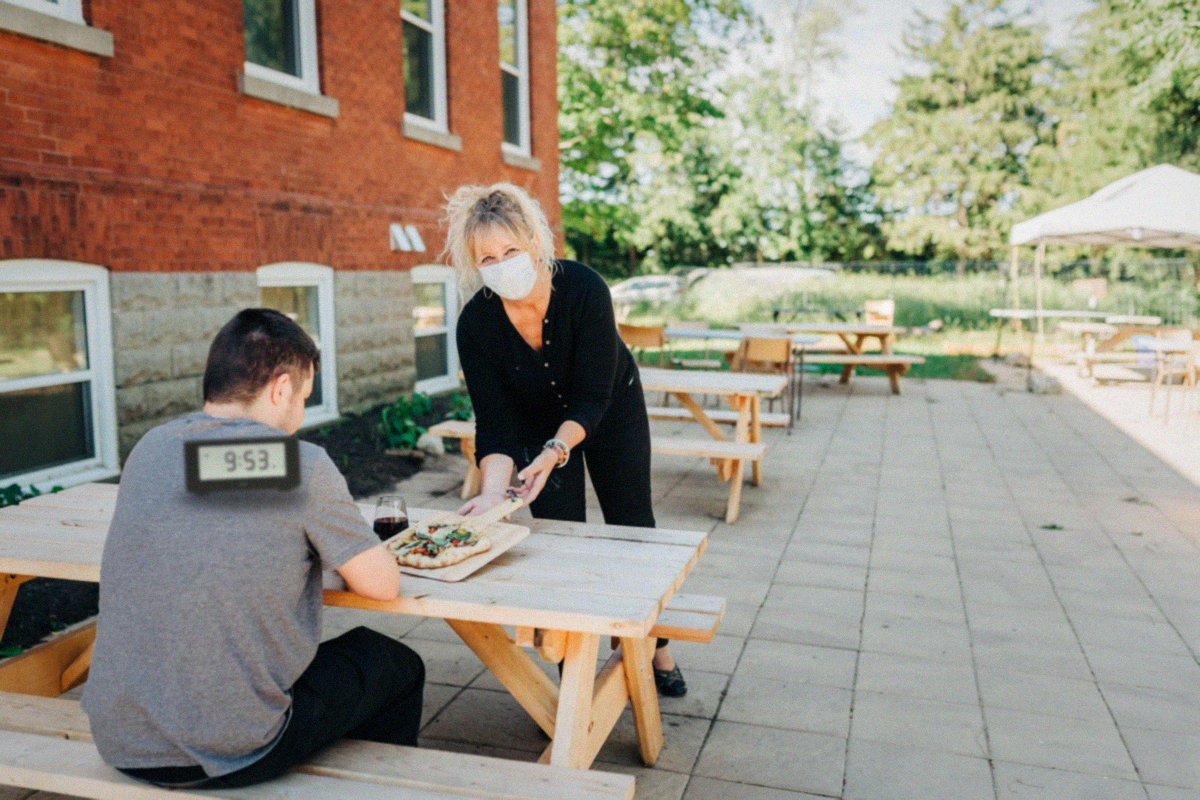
**9:53**
